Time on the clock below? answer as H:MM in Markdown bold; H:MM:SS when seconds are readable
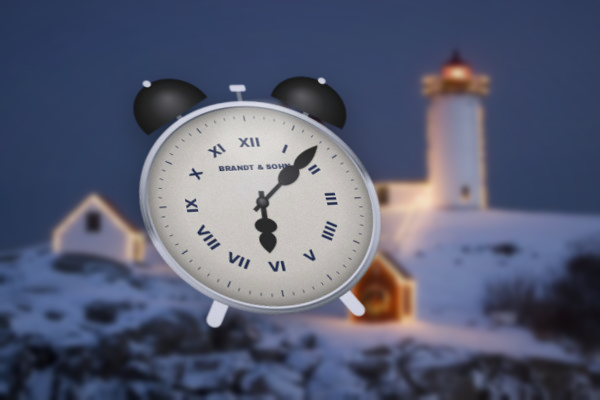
**6:08**
